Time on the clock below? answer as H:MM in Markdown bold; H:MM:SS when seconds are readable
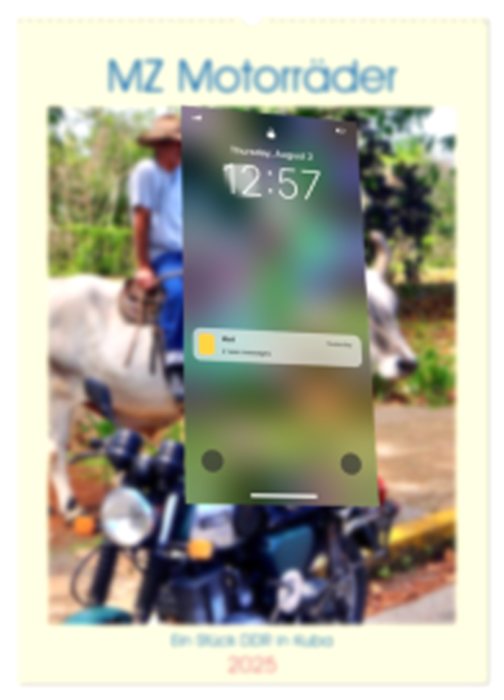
**12:57**
